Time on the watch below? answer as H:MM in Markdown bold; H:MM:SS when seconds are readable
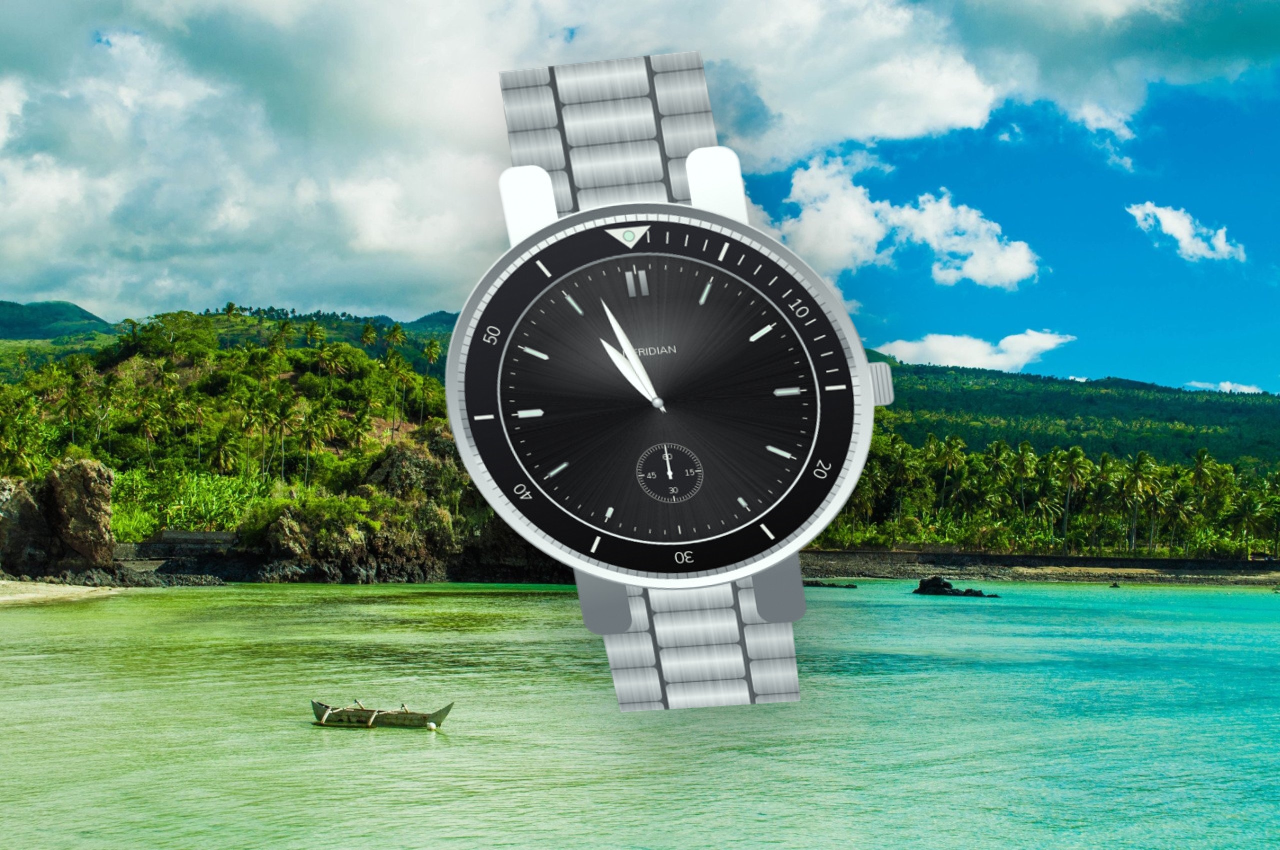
**10:57**
